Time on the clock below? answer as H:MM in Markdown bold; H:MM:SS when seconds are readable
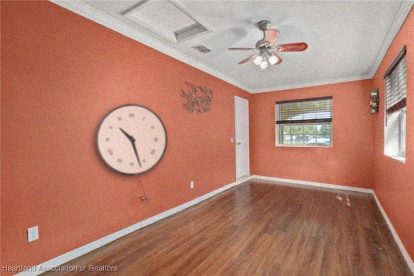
**10:27**
